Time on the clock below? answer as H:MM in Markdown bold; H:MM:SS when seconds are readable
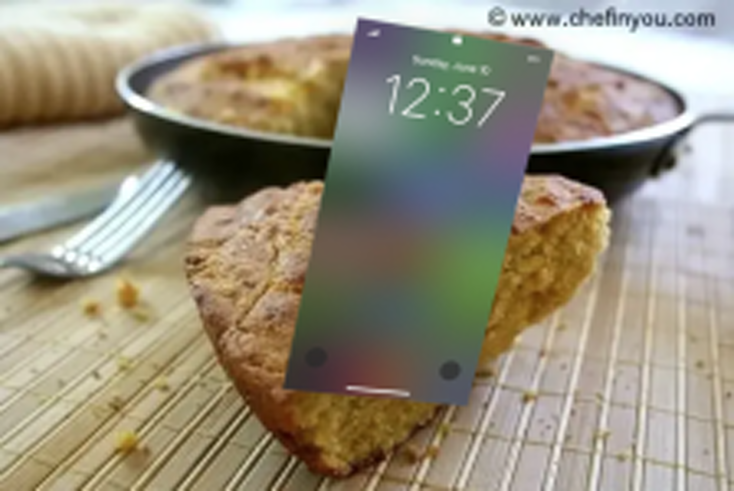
**12:37**
